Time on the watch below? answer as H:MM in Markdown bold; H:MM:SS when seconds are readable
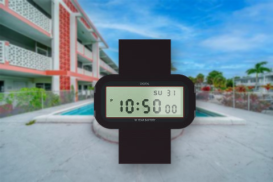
**10:50:00**
